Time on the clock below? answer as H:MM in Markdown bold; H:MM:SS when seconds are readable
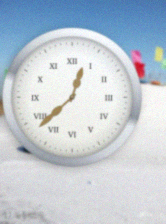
**12:38**
